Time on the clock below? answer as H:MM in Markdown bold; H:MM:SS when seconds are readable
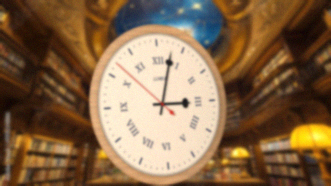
**3:02:52**
